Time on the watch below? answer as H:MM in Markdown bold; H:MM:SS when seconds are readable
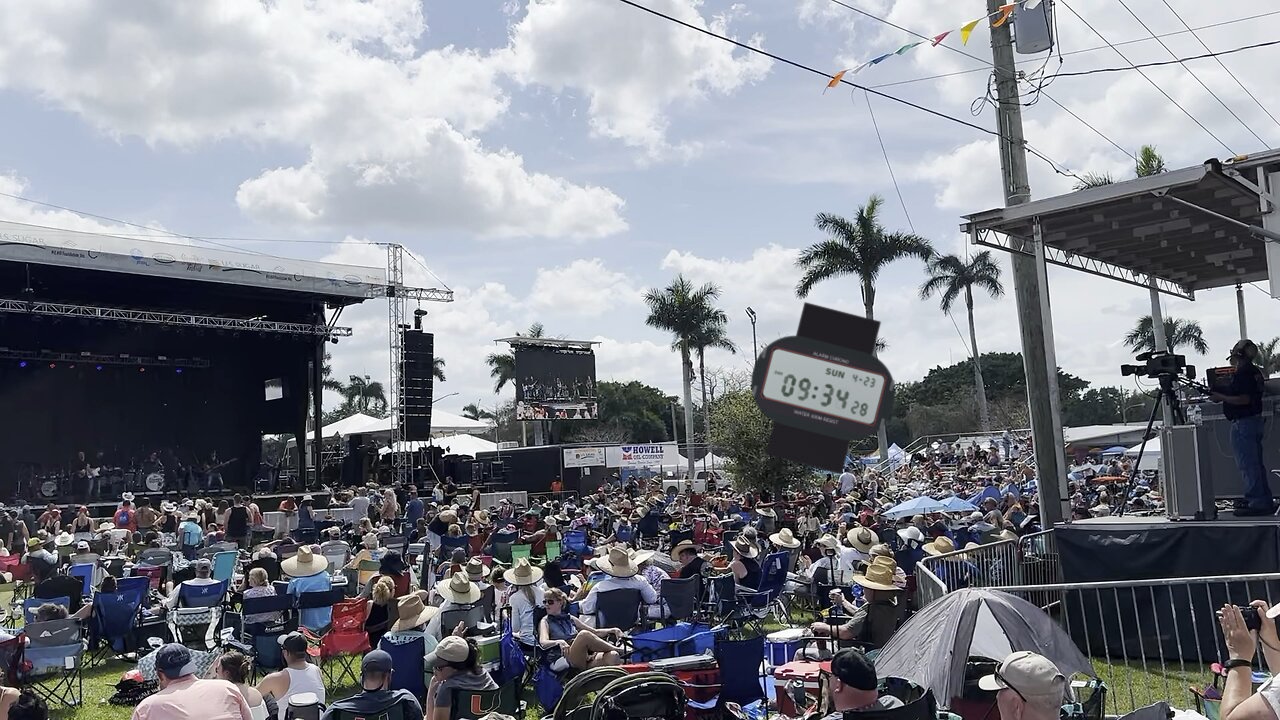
**9:34:28**
